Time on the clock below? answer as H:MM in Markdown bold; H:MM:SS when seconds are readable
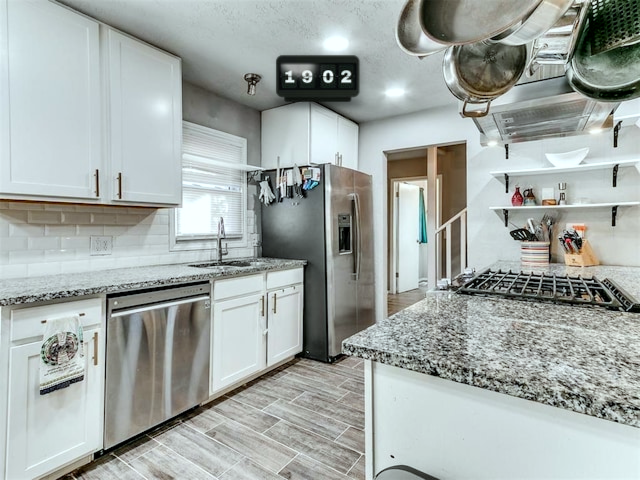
**19:02**
